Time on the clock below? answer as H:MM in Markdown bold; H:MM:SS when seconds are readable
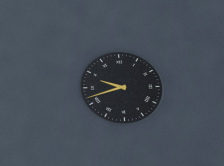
**9:42**
